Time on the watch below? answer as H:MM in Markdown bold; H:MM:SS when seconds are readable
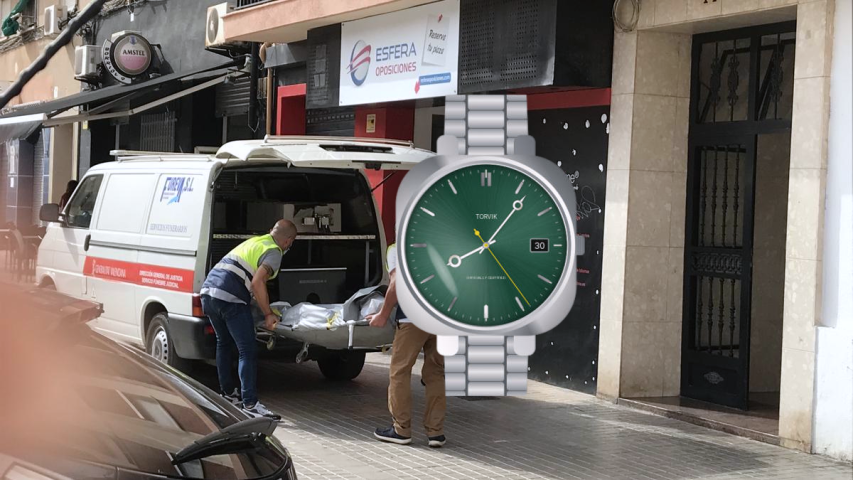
**8:06:24**
